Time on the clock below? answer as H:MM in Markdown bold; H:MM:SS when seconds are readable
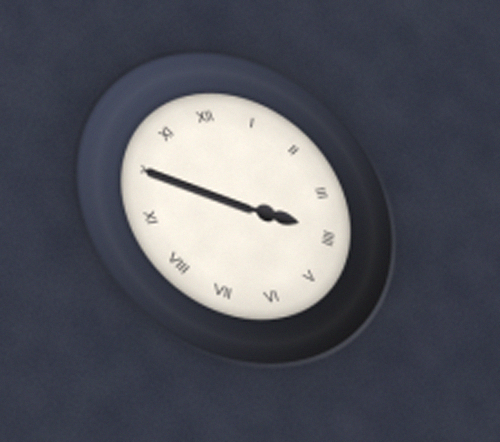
**3:50**
